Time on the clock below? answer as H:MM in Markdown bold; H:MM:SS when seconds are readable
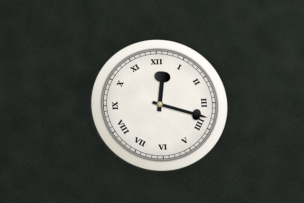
**12:18**
